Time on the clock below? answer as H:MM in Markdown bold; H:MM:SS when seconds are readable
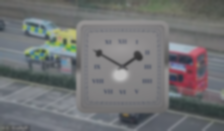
**1:50**
